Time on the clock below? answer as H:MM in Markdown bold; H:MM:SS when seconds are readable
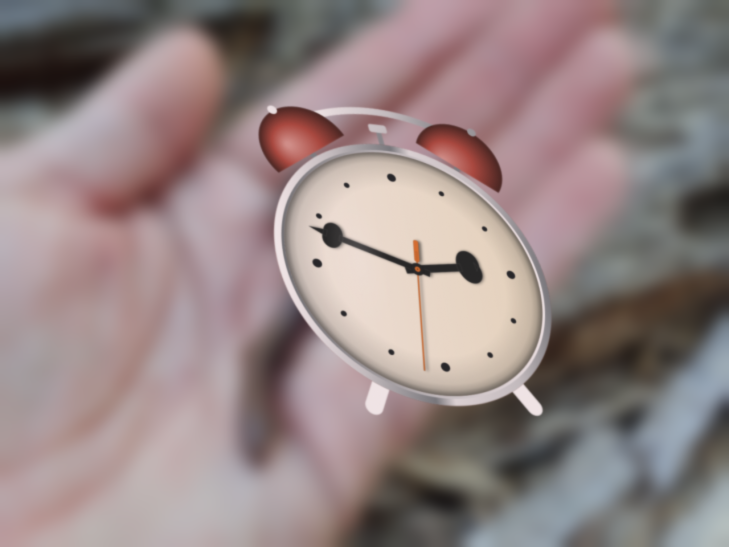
**2:48:32**
